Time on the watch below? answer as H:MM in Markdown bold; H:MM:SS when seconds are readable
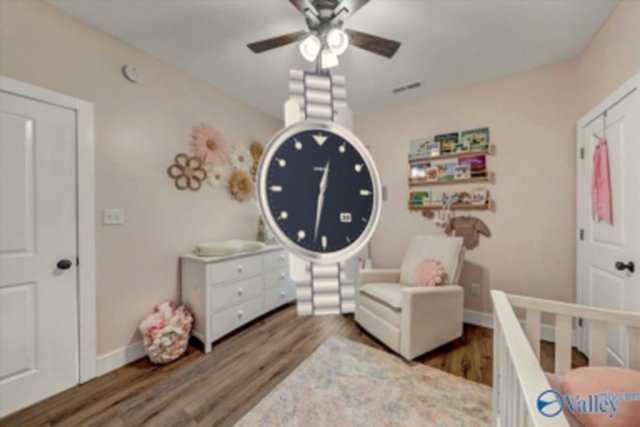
**12:32**
